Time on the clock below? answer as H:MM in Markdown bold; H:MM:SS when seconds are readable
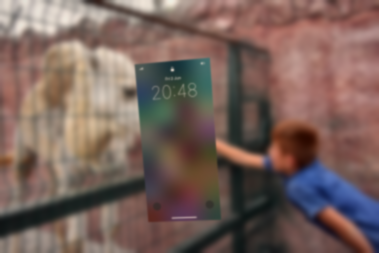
**20:48**
